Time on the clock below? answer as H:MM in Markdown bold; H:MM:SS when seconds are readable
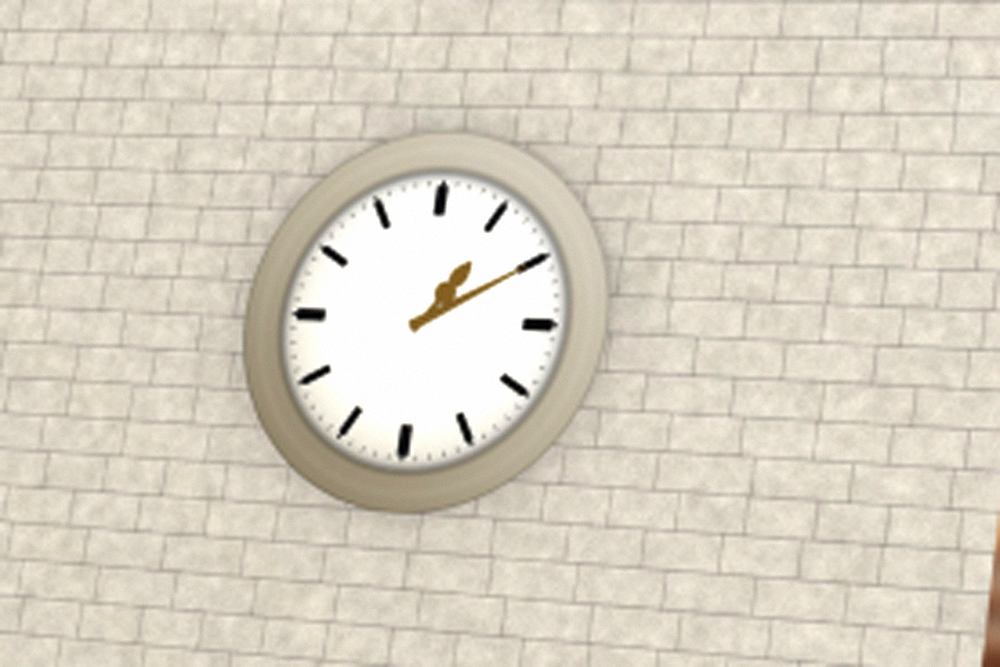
**1:10**
